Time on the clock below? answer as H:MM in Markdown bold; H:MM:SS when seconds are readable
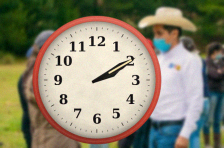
**2:10**
